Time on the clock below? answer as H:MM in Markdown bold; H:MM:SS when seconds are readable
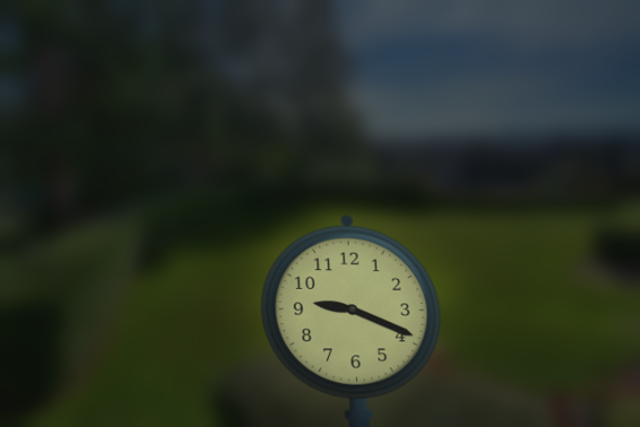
**9:19**
